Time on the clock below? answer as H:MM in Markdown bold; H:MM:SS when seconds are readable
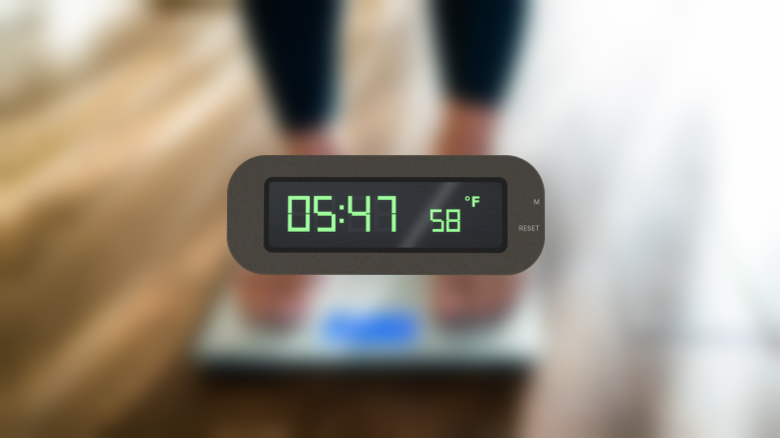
**5:47**
